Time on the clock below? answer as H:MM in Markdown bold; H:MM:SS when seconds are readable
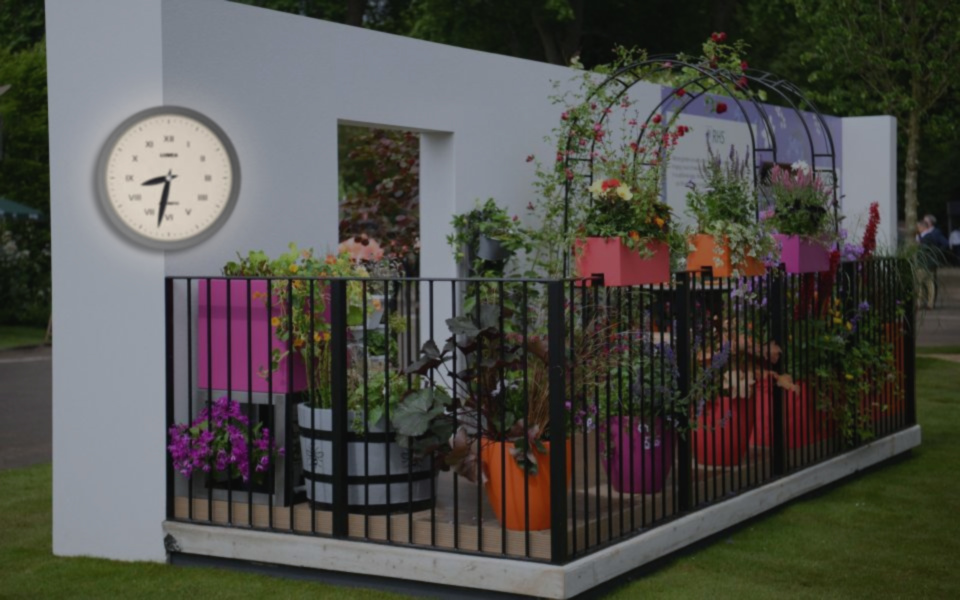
**8:32**
